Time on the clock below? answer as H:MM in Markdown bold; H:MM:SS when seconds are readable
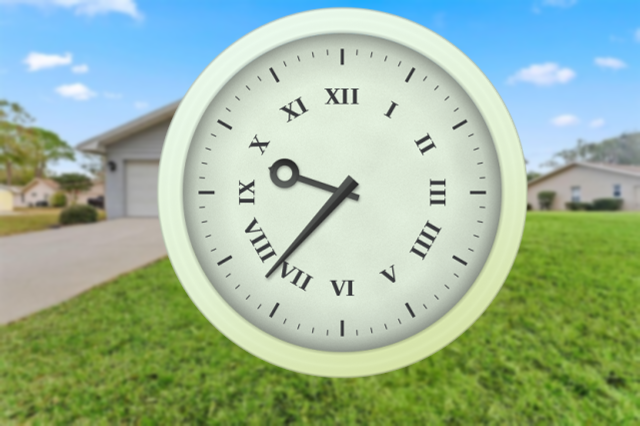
**9:37**
